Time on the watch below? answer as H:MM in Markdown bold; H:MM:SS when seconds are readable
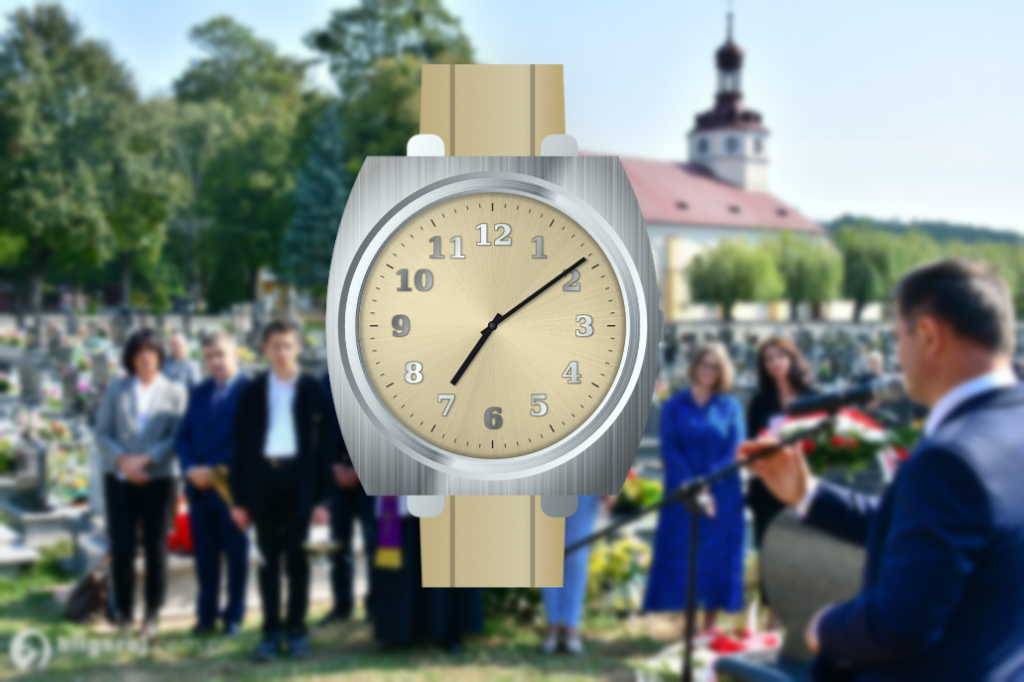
**7:09**
